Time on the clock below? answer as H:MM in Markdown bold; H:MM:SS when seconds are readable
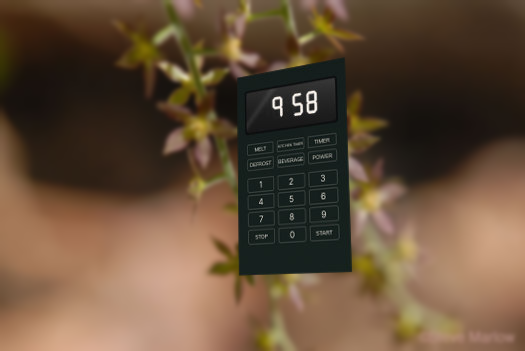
**9:58**
